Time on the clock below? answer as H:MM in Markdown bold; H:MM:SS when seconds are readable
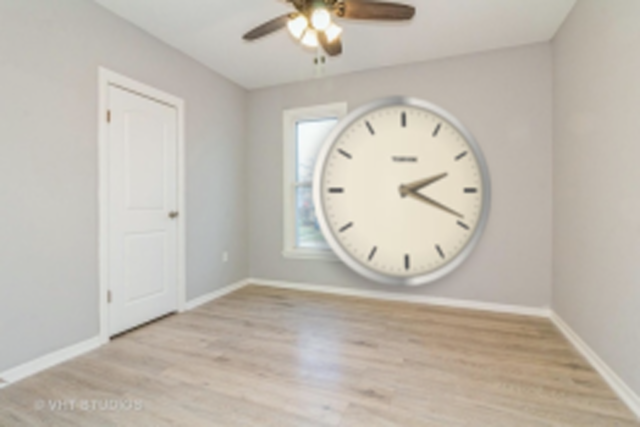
**2:19**
